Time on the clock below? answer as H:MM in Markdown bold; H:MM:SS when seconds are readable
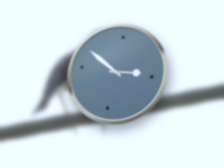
**2:50**
